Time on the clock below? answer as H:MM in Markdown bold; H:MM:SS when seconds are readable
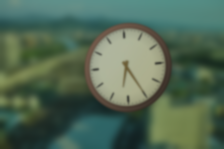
**6:25**
